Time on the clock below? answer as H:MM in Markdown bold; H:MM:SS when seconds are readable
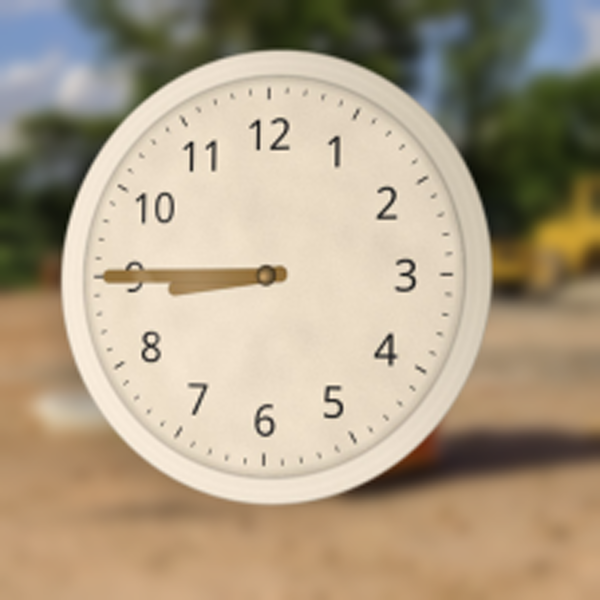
**8:45**
